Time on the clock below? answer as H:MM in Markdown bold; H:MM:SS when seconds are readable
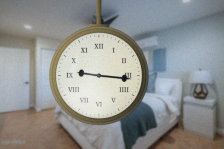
**9:16**
